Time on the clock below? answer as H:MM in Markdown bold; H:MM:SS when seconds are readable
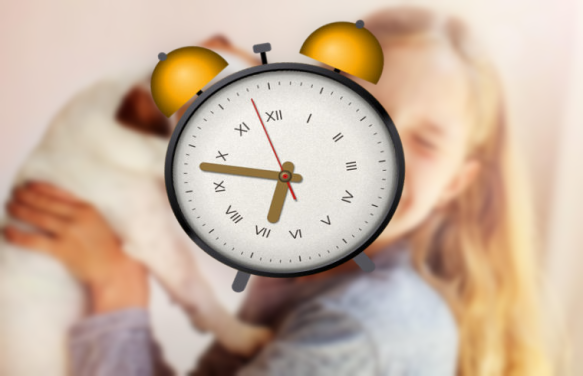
**6:47:58**
